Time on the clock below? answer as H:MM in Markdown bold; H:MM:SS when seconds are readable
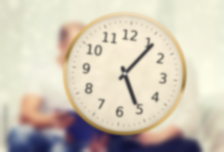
**5:06**
